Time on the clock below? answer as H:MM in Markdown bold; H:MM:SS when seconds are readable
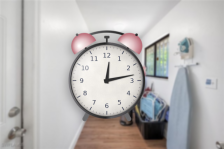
**12:13**
